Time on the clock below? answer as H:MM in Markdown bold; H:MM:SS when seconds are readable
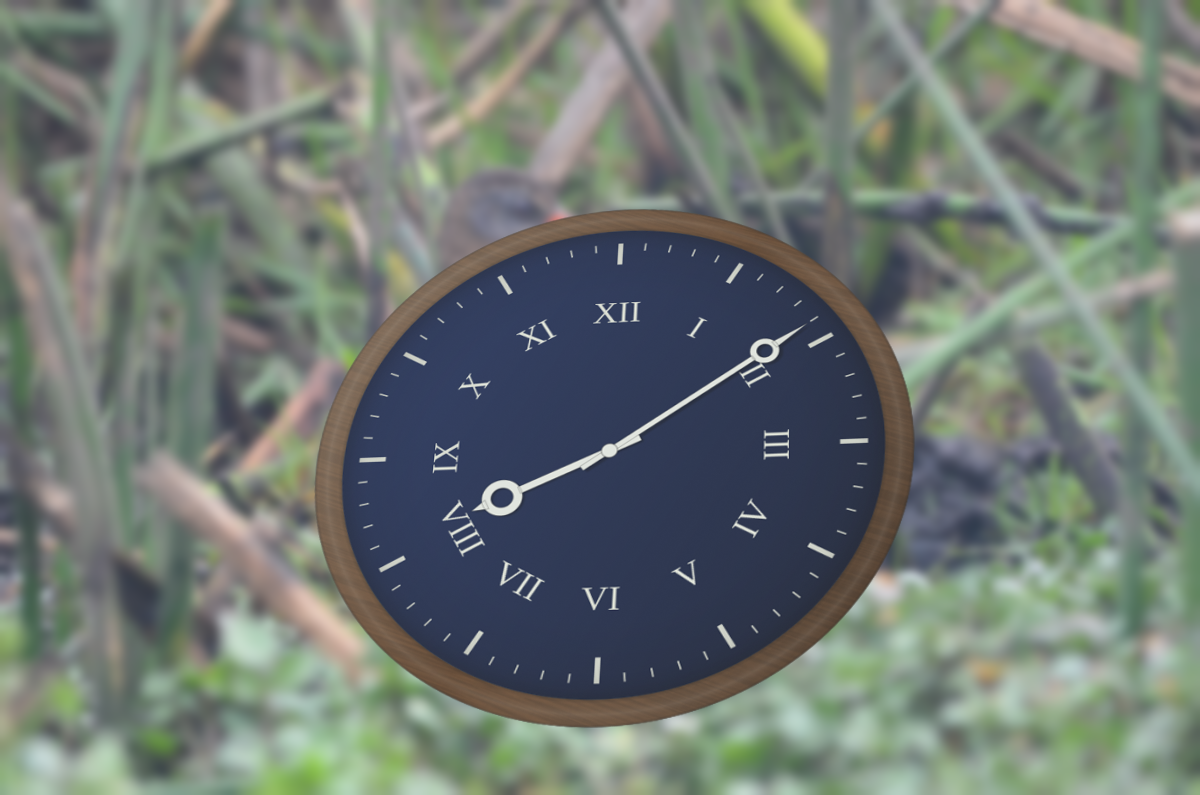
**8:09**
